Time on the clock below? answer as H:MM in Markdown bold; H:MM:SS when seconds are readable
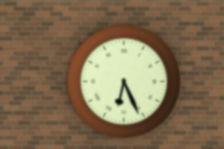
**6:26**
